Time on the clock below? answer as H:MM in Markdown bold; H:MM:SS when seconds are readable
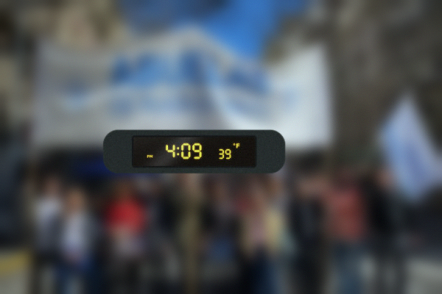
**4:09**
